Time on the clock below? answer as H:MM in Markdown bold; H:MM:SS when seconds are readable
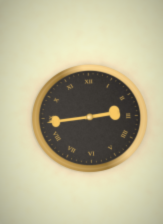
**2:44**
